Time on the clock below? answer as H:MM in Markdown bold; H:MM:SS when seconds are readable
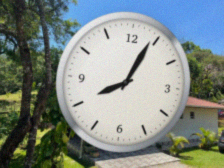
**8:04**
